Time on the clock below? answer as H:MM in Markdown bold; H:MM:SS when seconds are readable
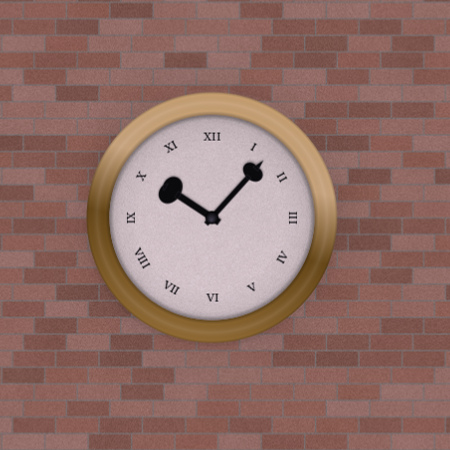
**10:07**
